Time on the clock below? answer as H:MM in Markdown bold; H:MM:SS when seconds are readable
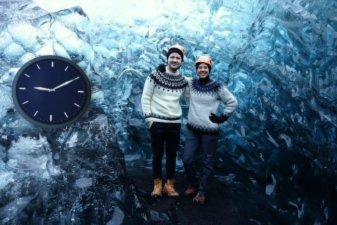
**9:10**
